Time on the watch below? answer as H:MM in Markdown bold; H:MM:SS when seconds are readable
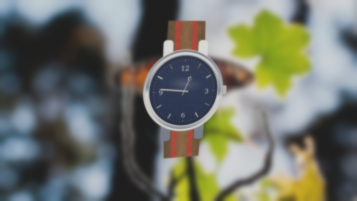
**12:46**
